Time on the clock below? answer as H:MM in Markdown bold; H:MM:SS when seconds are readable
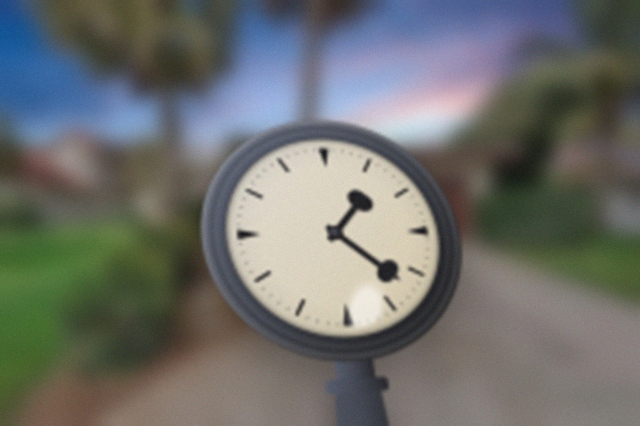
**1:22**
